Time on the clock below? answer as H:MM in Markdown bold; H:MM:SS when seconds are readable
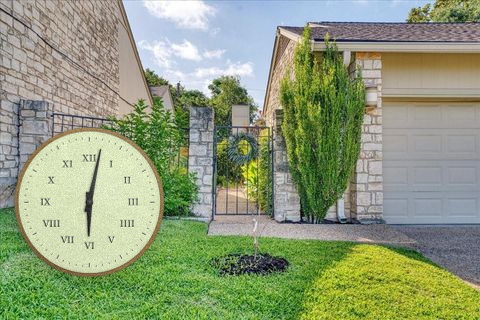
**6:02**
